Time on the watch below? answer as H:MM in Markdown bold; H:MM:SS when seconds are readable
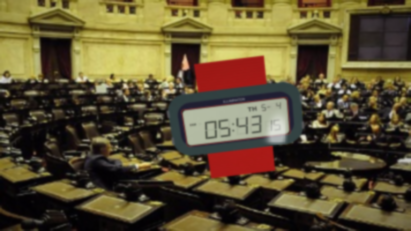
**5:43:15**
